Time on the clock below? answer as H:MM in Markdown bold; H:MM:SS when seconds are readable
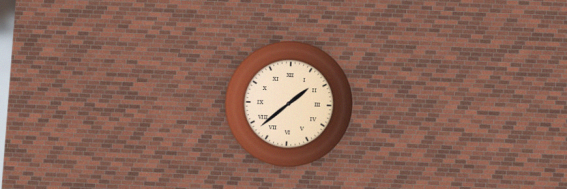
**1:38**
